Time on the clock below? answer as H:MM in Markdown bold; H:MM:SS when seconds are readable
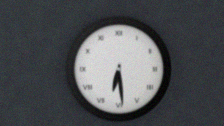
**6:29**
